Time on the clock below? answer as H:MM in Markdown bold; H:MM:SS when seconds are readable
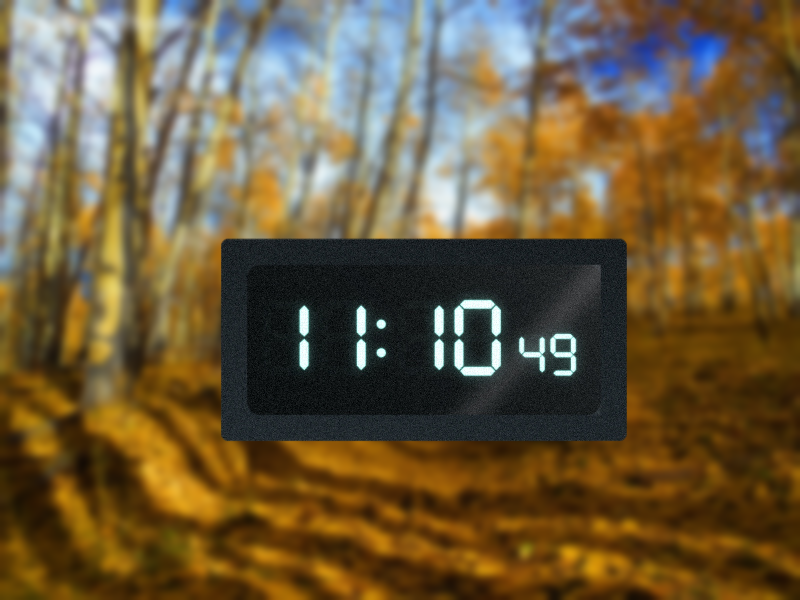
**11:10:49**
